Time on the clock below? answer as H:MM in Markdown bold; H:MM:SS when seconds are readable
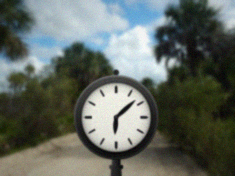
**6:08**
